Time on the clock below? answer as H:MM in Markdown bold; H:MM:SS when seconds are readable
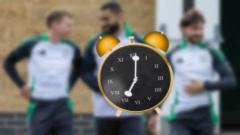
**7:01**
